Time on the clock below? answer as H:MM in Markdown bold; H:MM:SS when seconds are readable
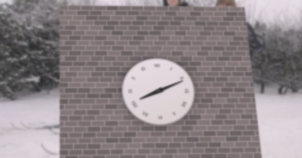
**8:11**
